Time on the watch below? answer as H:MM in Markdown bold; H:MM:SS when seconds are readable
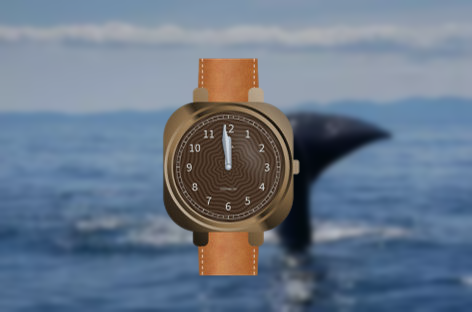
**11:59**
